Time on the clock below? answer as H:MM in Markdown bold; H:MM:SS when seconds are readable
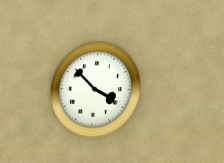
**3:52**
